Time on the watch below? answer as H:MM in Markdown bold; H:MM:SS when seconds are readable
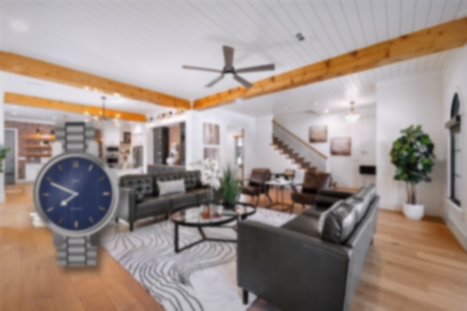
**7:49**
